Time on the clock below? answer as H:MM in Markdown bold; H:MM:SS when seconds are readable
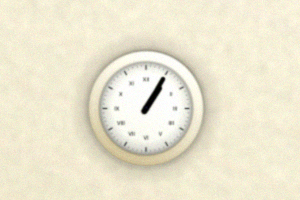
**1:05**
